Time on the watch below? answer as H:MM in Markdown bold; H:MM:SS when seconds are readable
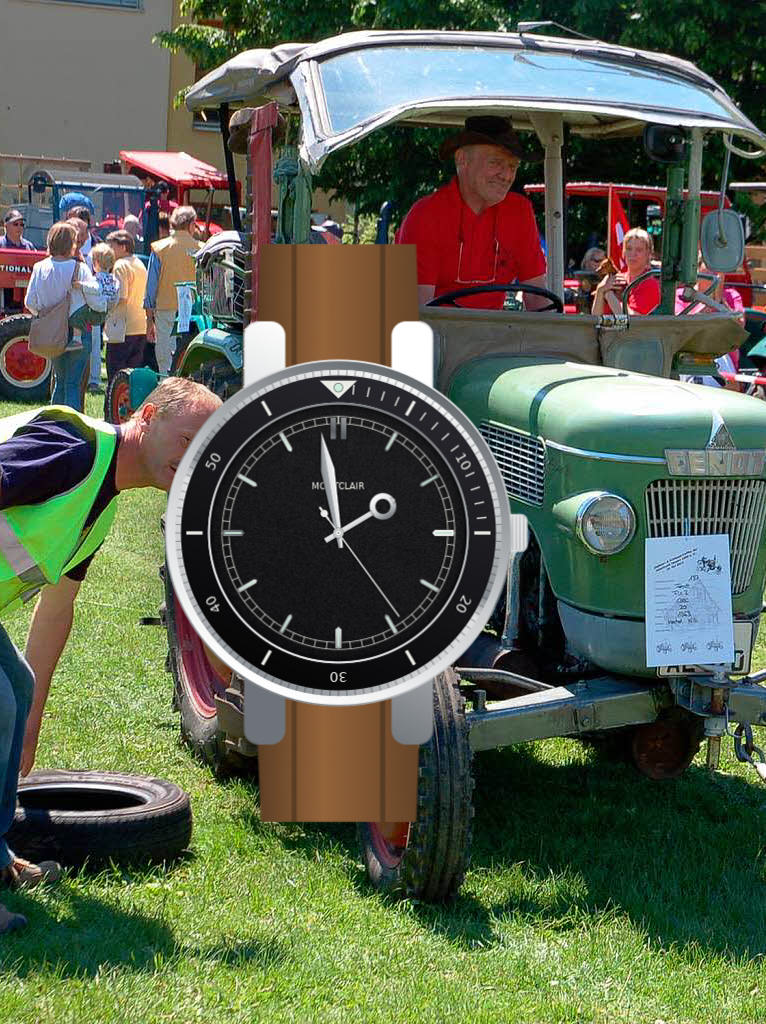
**1:58:24**
